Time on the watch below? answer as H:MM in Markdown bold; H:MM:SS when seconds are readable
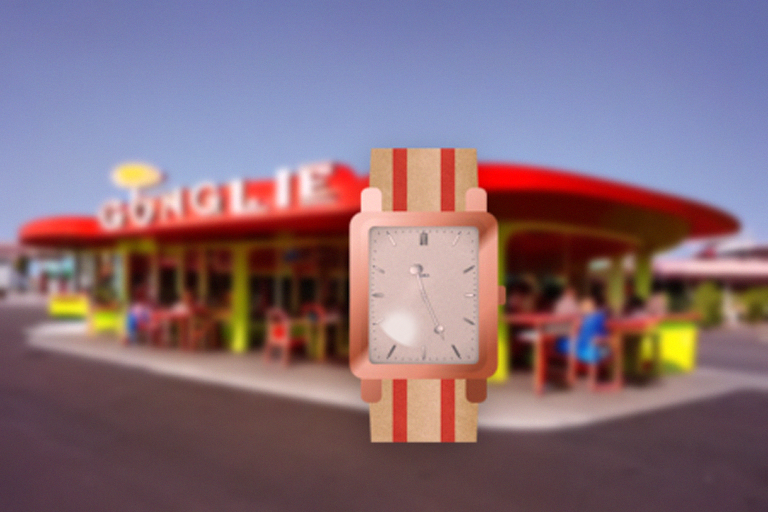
**11:26**
